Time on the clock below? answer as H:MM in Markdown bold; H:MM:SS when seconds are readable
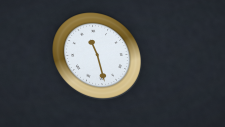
**11:29**
